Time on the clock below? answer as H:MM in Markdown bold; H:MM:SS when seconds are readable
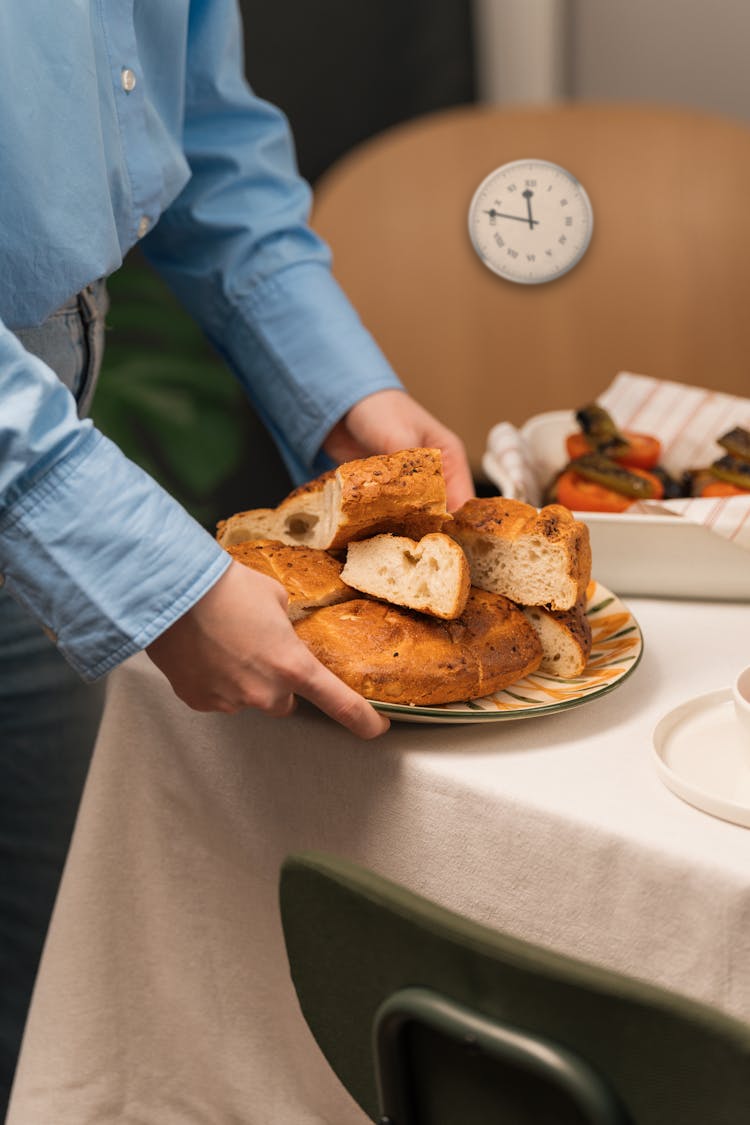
**11:47**
